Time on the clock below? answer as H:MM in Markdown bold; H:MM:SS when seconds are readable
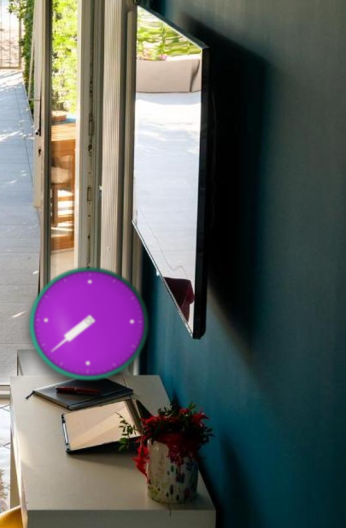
**7:38**
